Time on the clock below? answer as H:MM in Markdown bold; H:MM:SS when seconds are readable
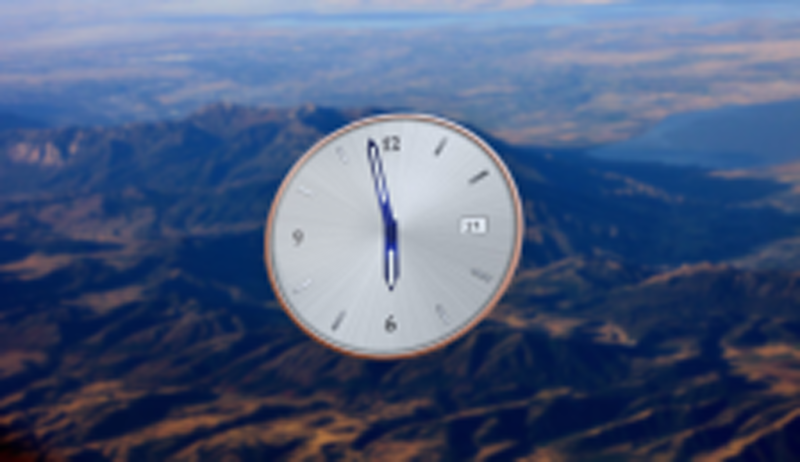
**5:58**
